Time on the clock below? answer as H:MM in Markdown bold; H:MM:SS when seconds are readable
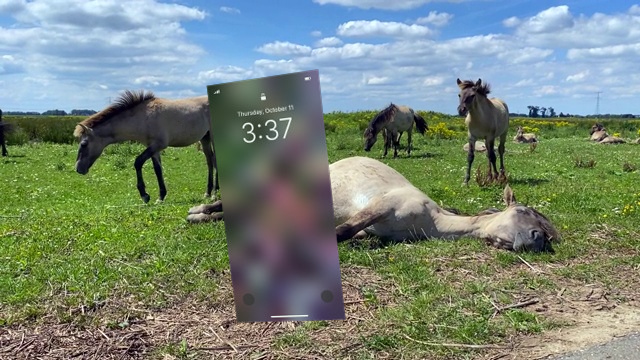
**3:37**
